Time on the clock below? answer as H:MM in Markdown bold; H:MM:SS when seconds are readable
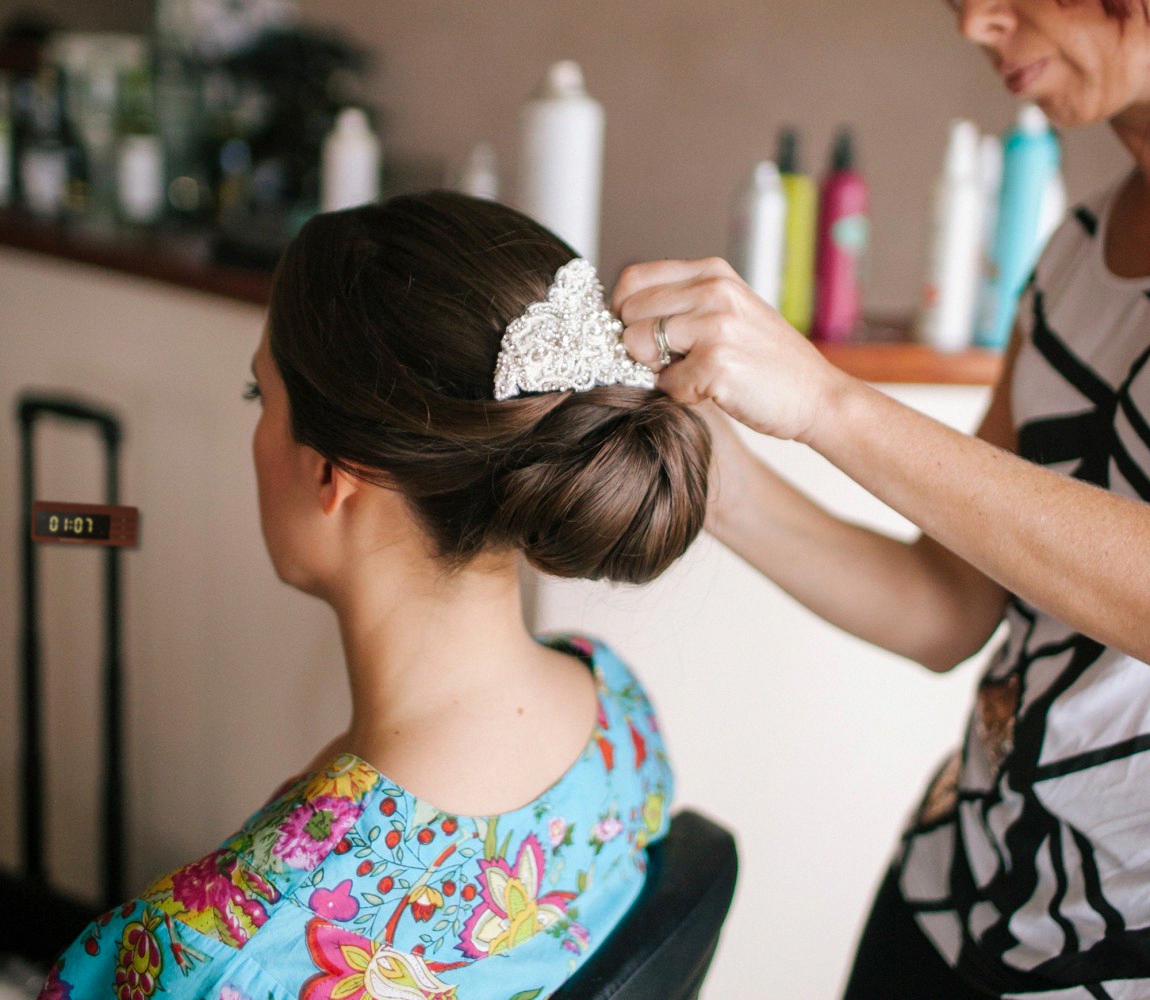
**1:07**
